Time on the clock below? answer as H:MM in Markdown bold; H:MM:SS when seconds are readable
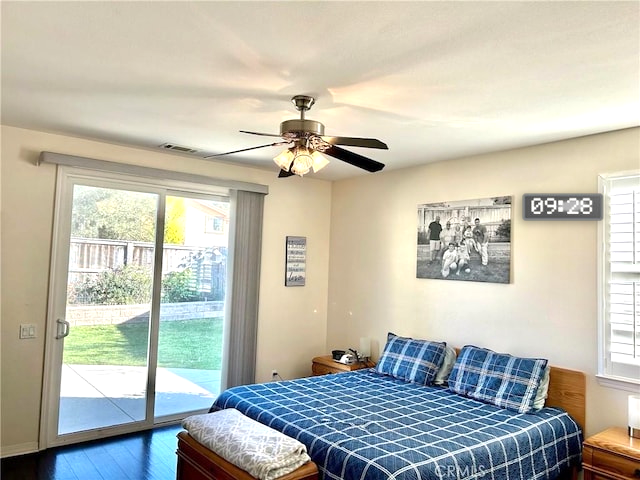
**9:28**
